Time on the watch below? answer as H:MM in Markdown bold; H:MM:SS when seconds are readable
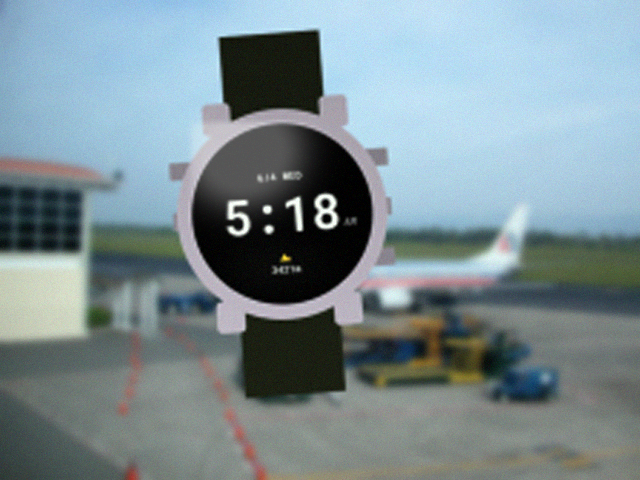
**5:18**
